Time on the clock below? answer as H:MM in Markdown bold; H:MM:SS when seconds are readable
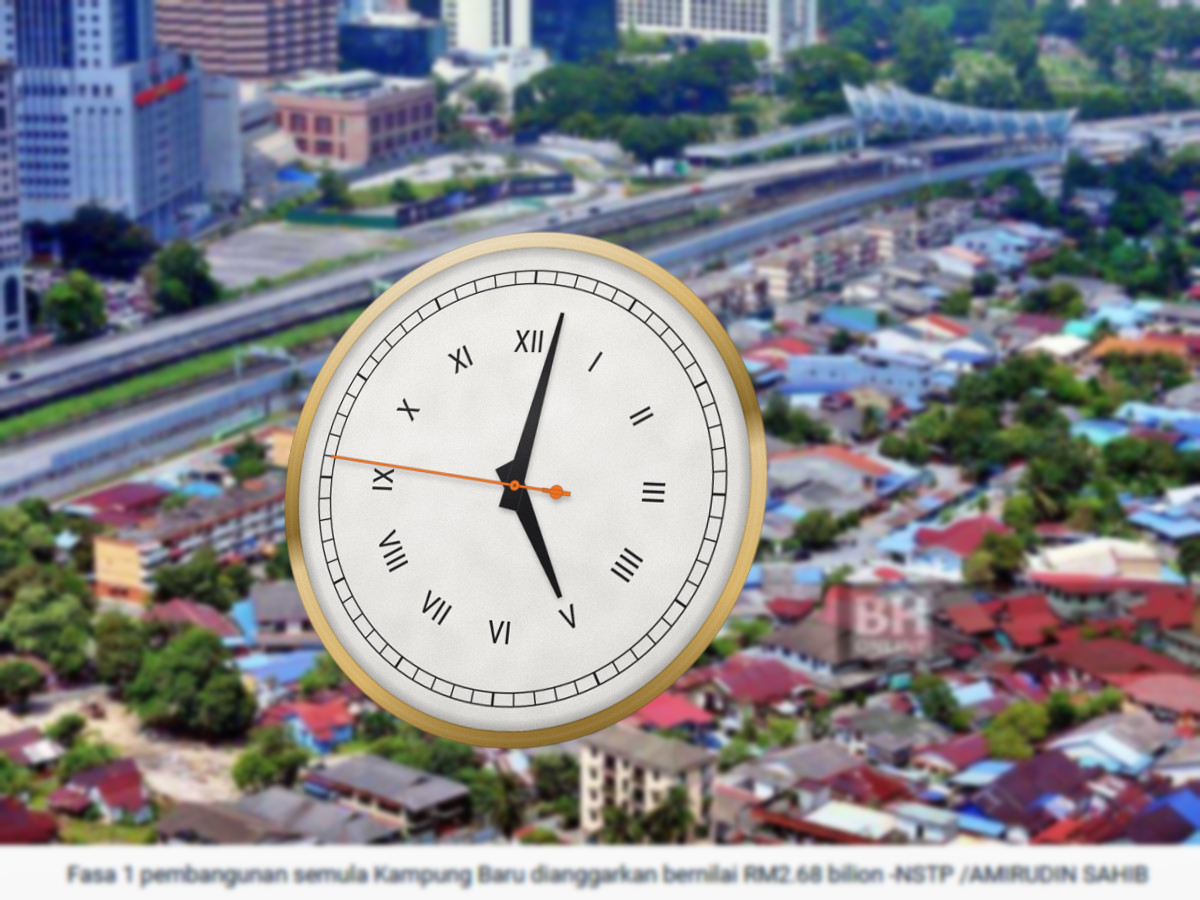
**5:01:46**
